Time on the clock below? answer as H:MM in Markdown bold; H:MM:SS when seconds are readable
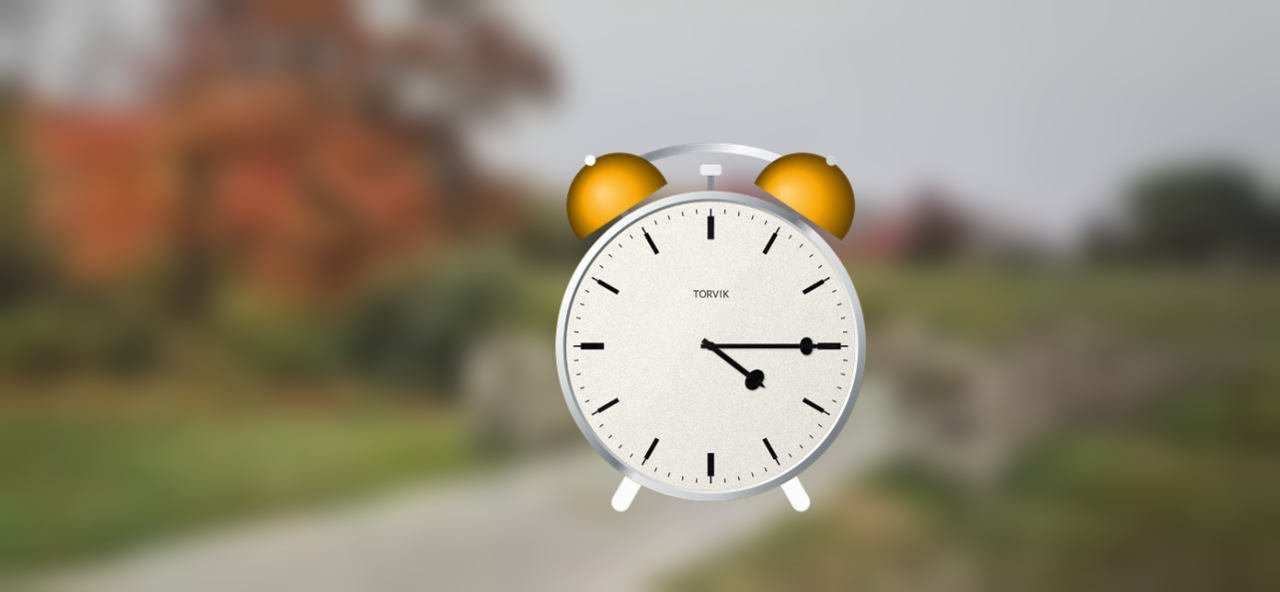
**4:15**
